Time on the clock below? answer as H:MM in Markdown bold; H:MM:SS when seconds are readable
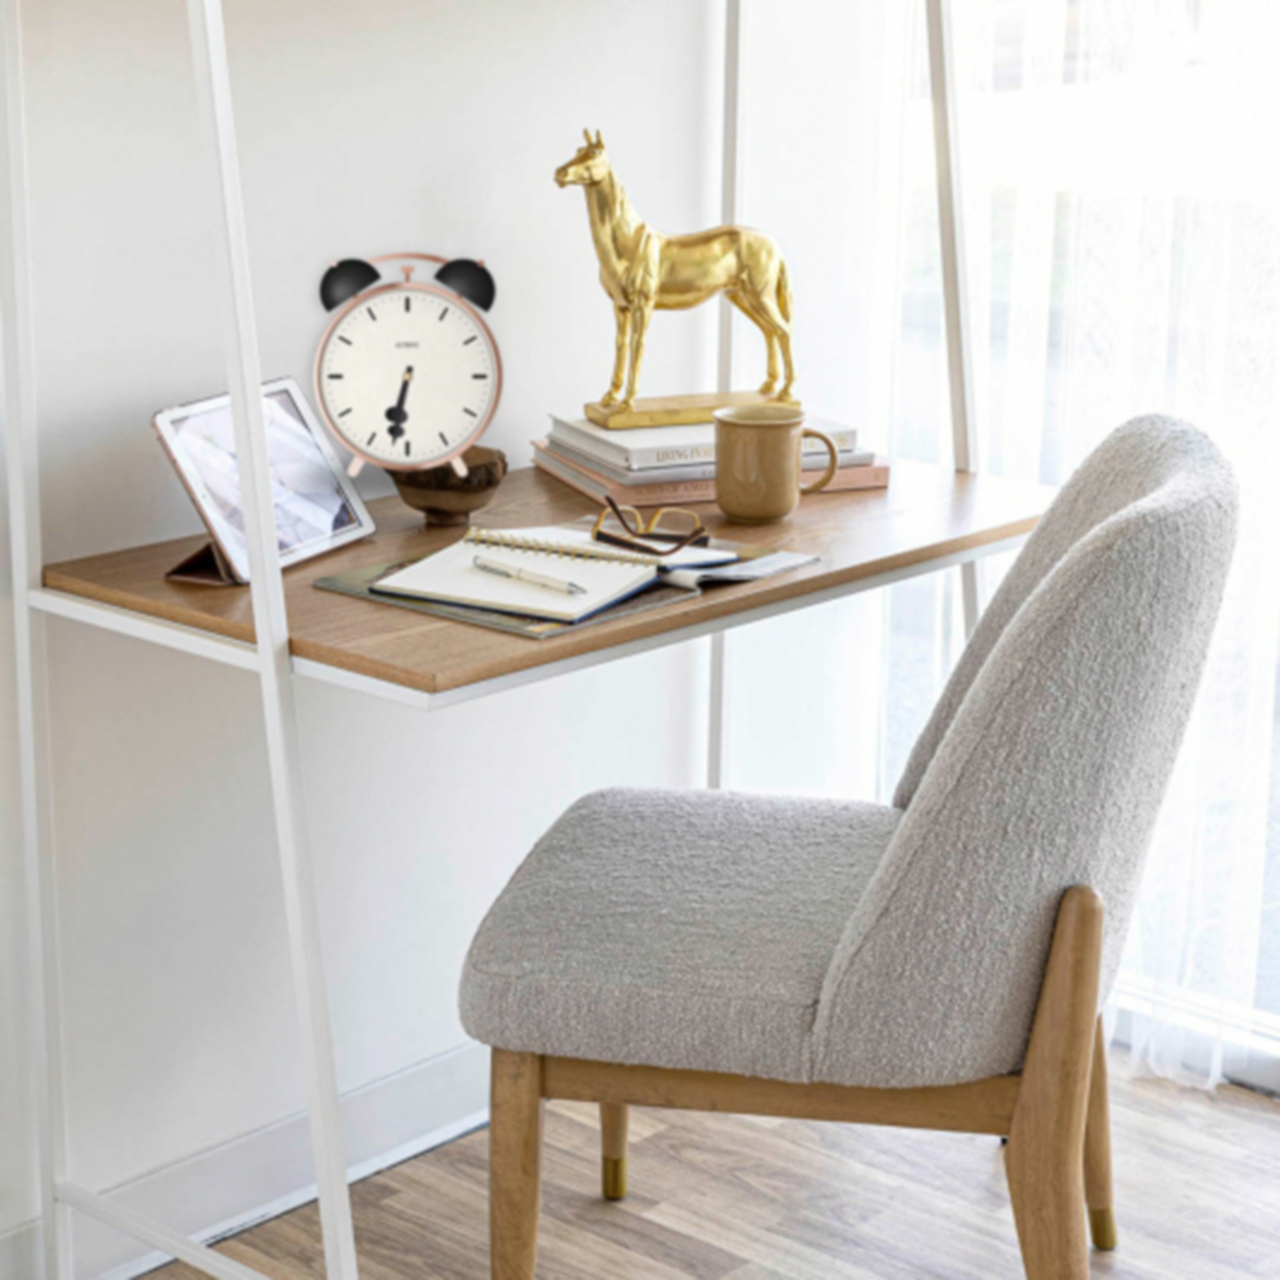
**6:32**
